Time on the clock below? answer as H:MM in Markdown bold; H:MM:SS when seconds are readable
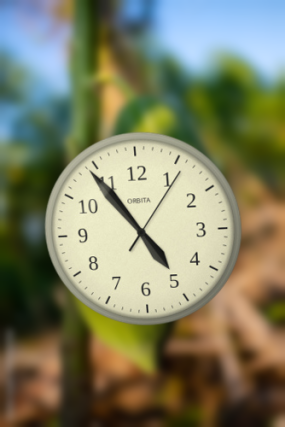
**4:54:06**
